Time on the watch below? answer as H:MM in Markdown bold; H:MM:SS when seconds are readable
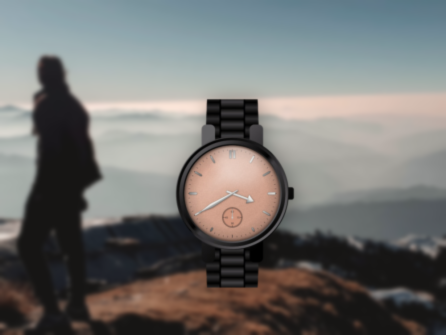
**3:40**
